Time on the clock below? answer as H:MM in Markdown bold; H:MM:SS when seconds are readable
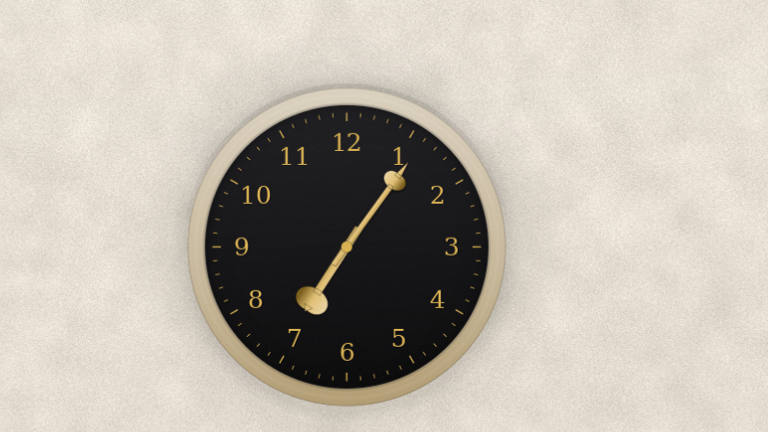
**7:06**
